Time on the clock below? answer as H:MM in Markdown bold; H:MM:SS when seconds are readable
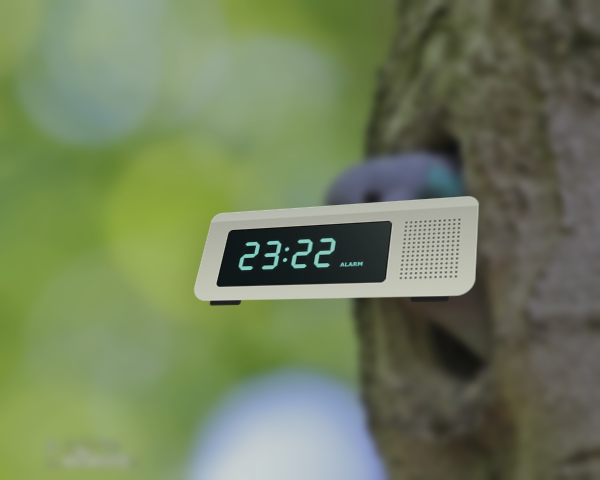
**23:22**
